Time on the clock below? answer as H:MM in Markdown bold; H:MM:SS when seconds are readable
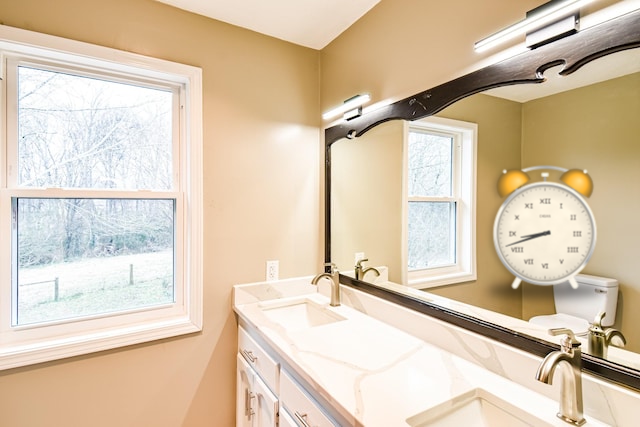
**8:42**
